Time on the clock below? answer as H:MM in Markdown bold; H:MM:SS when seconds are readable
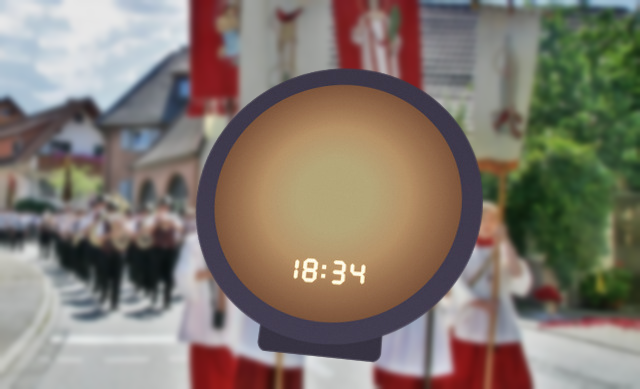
**18:34**
